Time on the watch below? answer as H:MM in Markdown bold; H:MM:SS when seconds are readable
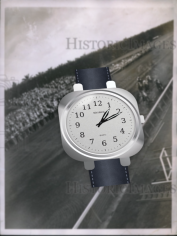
**1:11**
